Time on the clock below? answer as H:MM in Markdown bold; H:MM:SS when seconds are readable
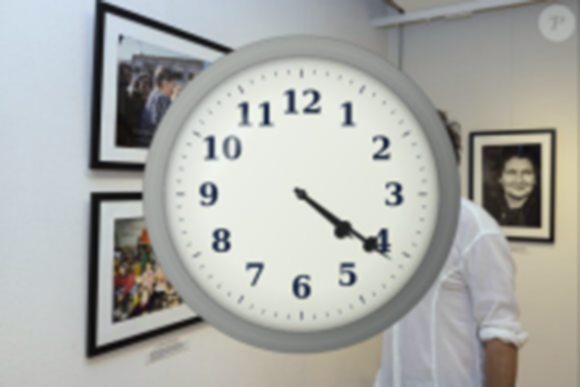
**4:21**
